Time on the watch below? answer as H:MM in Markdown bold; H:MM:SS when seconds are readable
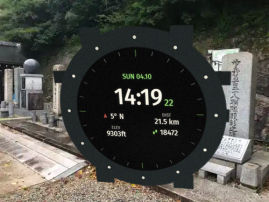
**14:19:22**
